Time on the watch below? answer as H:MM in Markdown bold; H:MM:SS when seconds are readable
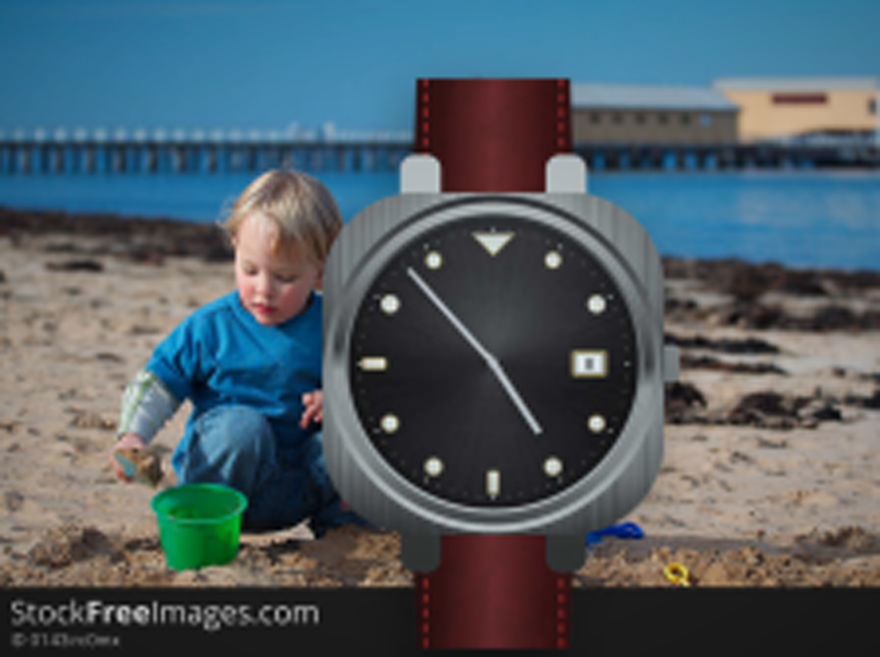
**4:53**
